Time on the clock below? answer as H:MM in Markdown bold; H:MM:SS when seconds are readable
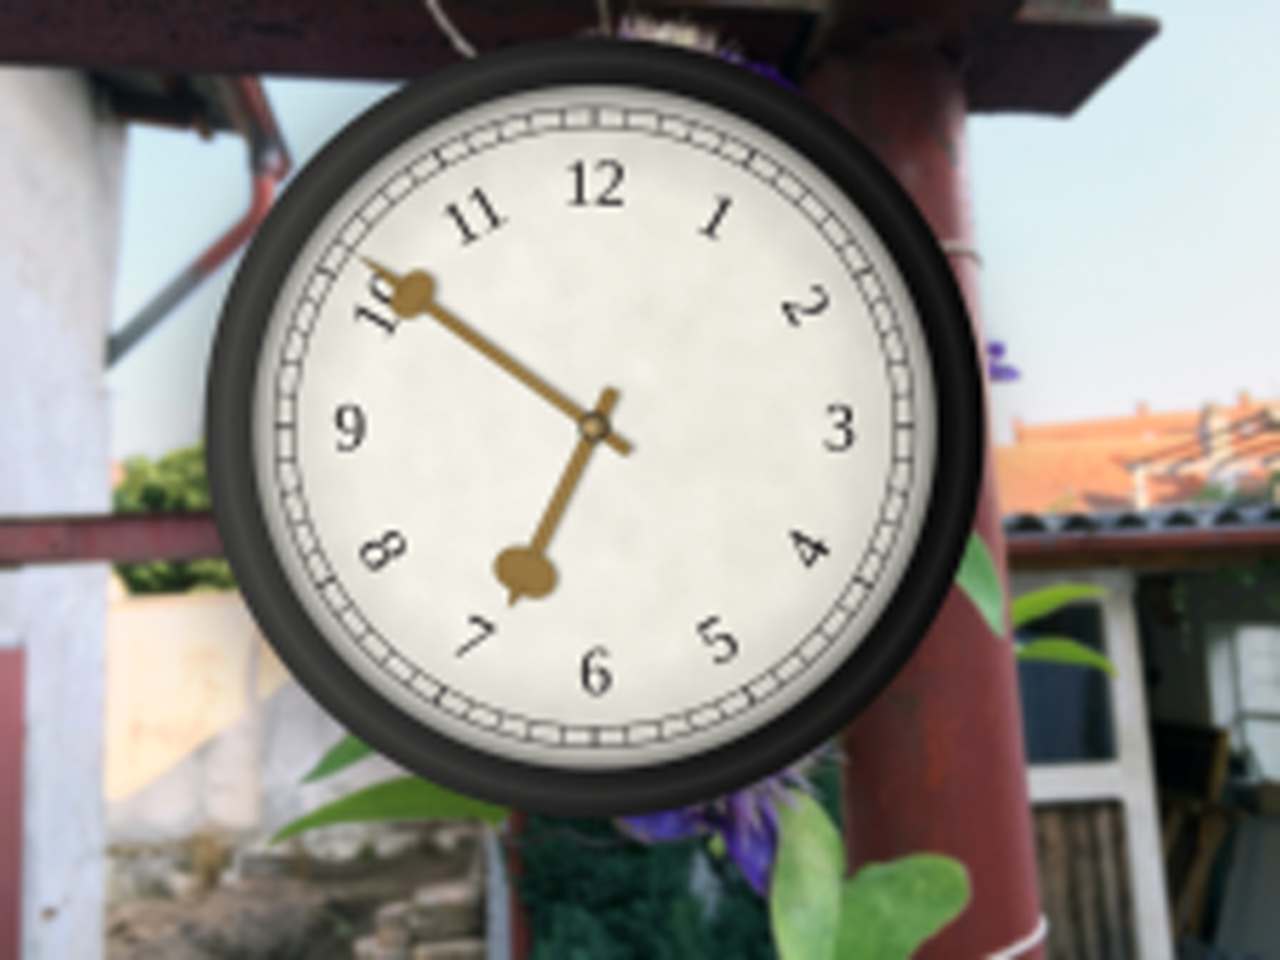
**6:51**
